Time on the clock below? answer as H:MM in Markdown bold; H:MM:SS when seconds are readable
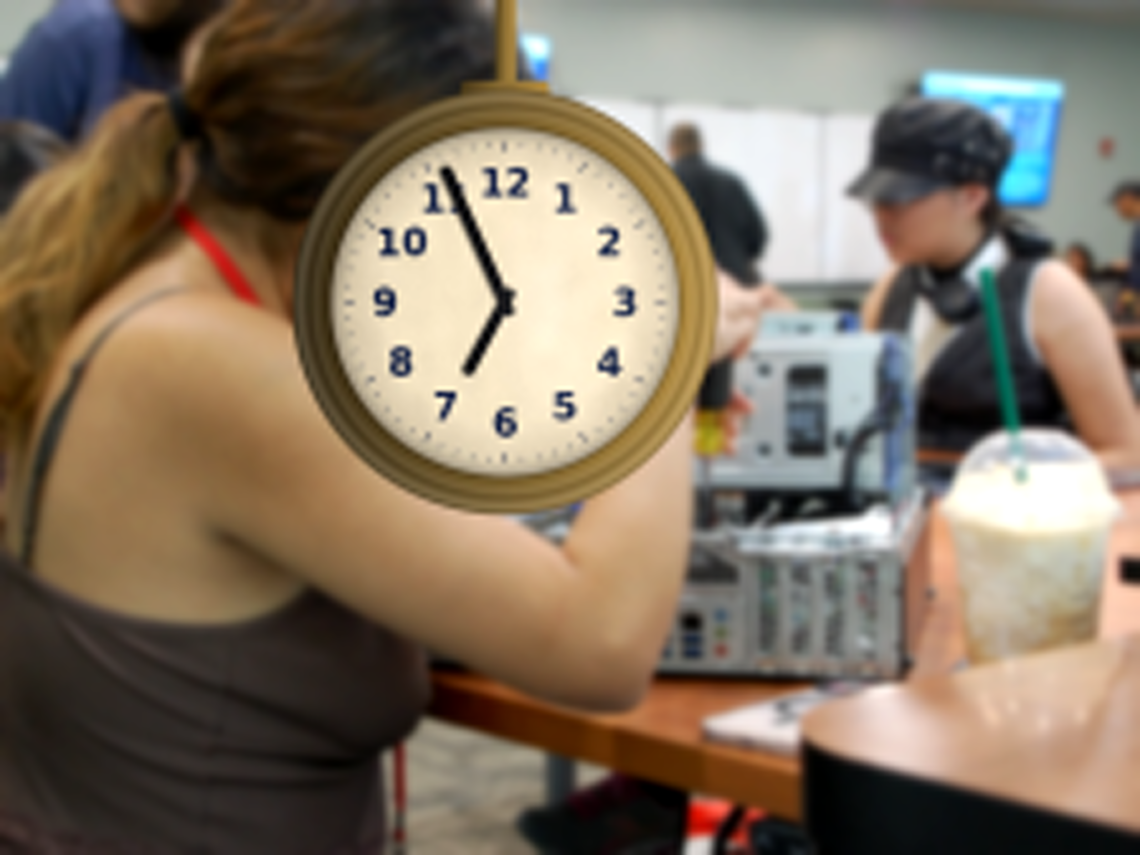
**6:56**
